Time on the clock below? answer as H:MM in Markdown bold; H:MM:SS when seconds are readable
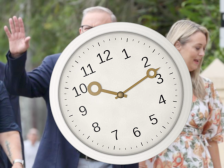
**10:13**
